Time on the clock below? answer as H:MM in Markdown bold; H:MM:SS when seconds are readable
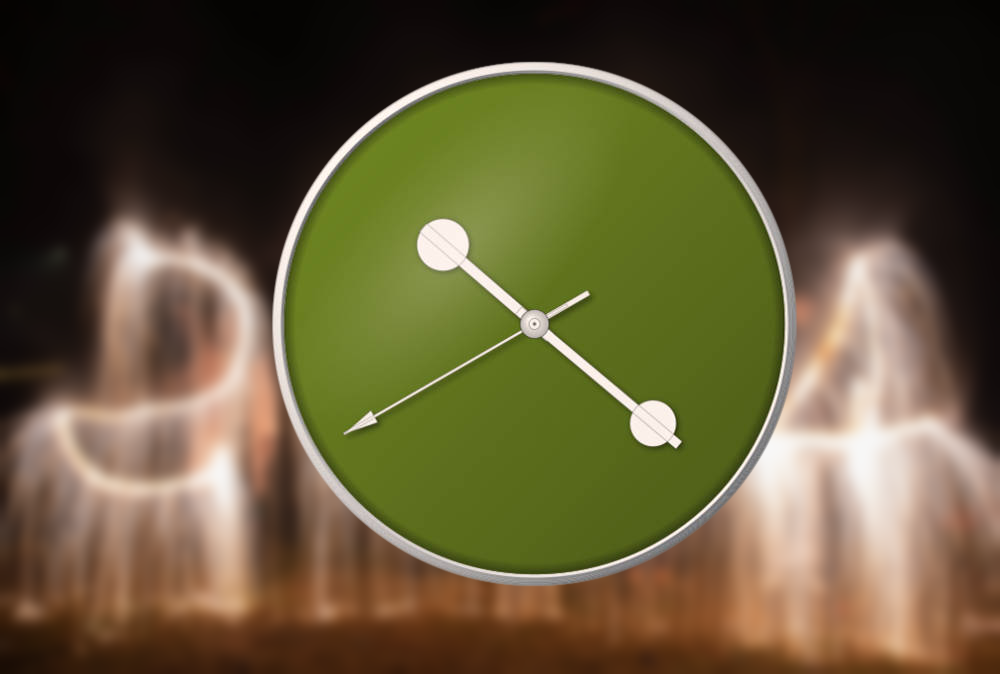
**10:21:40**
